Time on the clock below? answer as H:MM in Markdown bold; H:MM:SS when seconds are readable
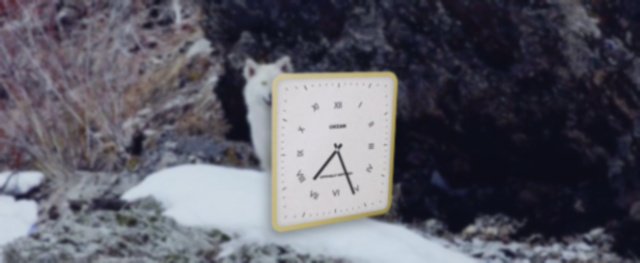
**7:26**
